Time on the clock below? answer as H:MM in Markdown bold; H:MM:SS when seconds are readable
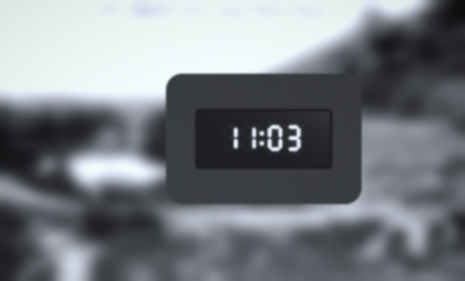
**11:03**
